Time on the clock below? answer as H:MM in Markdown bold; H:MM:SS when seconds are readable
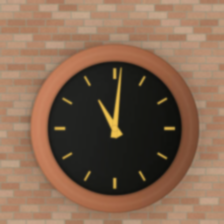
**11:01**
